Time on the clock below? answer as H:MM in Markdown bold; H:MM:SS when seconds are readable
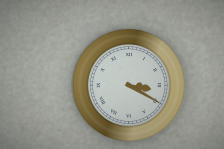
**3:20**
